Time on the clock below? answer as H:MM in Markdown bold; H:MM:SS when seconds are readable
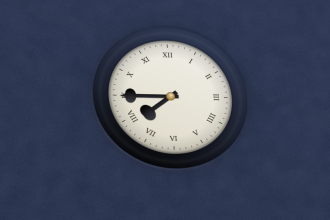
**7:45**
